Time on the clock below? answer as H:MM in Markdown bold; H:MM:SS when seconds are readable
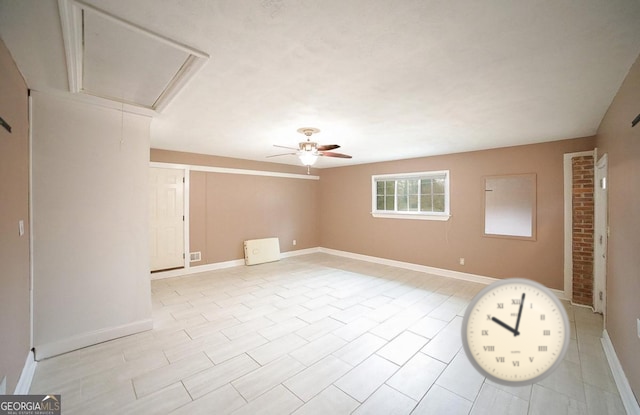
**10:02**
